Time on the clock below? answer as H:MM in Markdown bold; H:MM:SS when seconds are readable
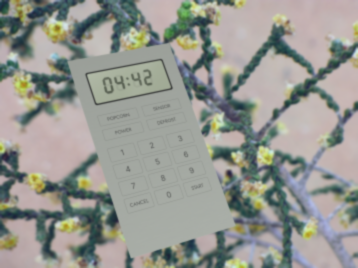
**4:42**
